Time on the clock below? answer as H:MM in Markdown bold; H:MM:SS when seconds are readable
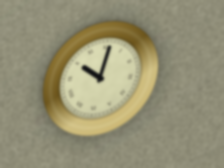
**10:01**
